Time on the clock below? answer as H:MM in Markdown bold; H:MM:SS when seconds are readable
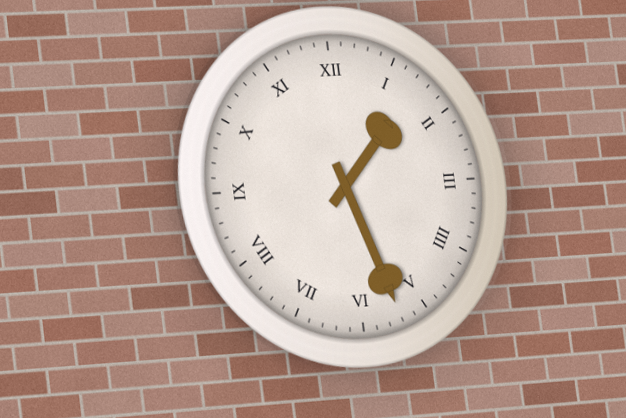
**1:27**
